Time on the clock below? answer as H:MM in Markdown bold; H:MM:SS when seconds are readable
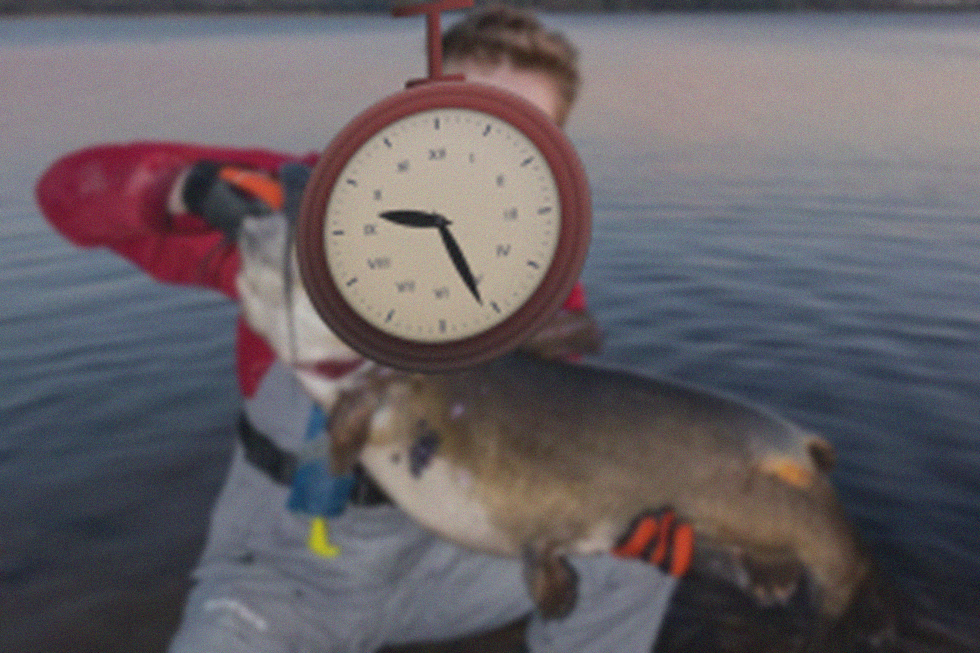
**9:26**
